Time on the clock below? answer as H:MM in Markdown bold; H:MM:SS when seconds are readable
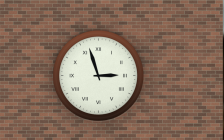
**2:57**
